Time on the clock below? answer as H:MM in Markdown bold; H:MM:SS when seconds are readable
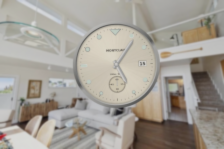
**5:06**
